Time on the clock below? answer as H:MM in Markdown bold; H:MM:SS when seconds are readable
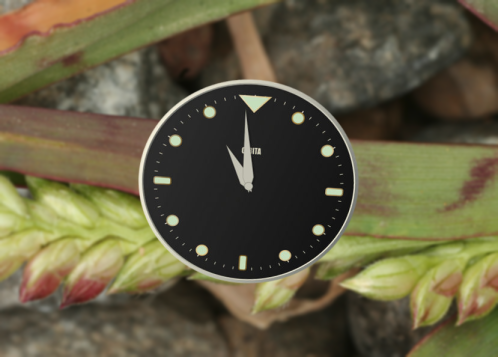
**10:59**
